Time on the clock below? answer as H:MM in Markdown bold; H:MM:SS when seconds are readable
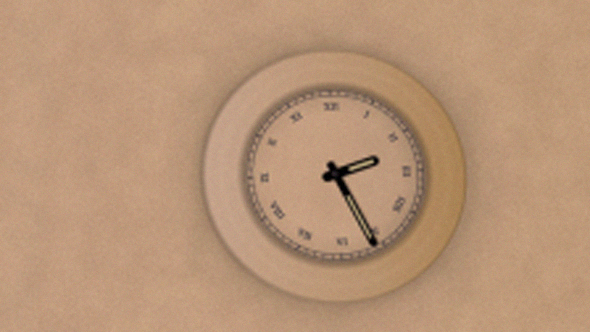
**2:26**
